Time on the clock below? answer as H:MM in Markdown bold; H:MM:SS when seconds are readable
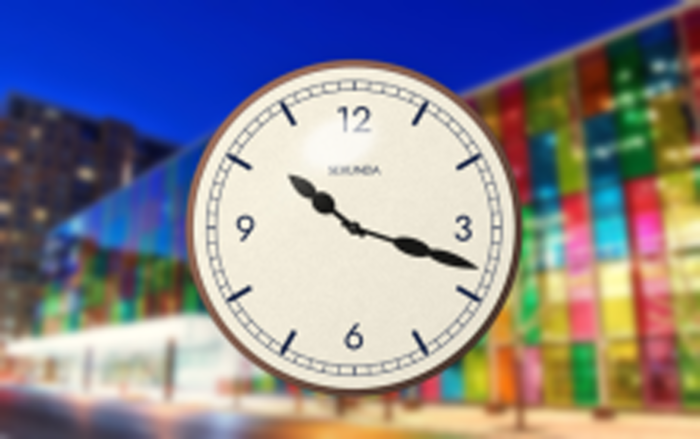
**10:18**
